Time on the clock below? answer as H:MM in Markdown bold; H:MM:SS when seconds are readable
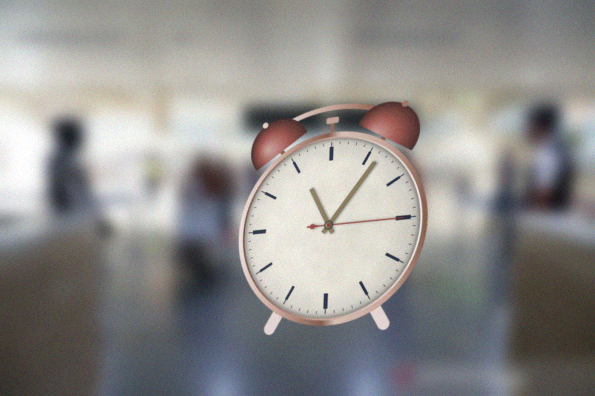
**11:06:15**
